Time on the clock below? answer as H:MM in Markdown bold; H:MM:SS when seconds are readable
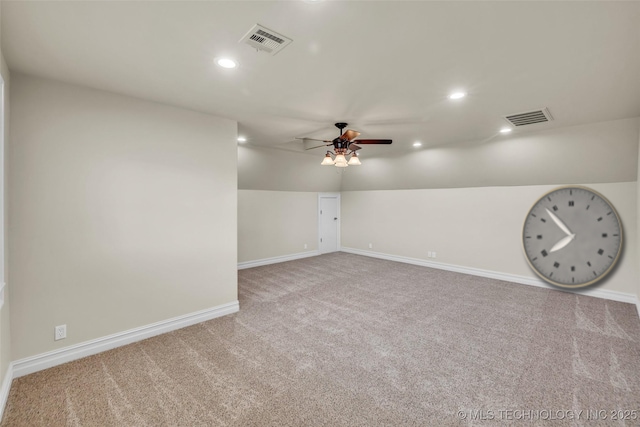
**7:53**
